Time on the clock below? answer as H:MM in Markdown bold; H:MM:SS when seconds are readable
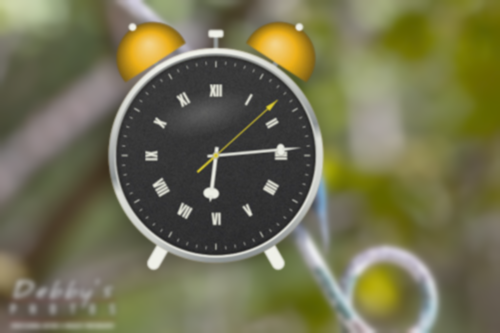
**6:14:08**
